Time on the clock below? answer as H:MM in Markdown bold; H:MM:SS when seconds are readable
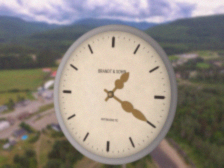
**1:20**
